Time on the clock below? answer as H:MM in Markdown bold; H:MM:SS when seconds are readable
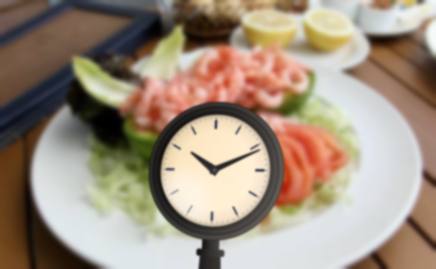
**10:11**
